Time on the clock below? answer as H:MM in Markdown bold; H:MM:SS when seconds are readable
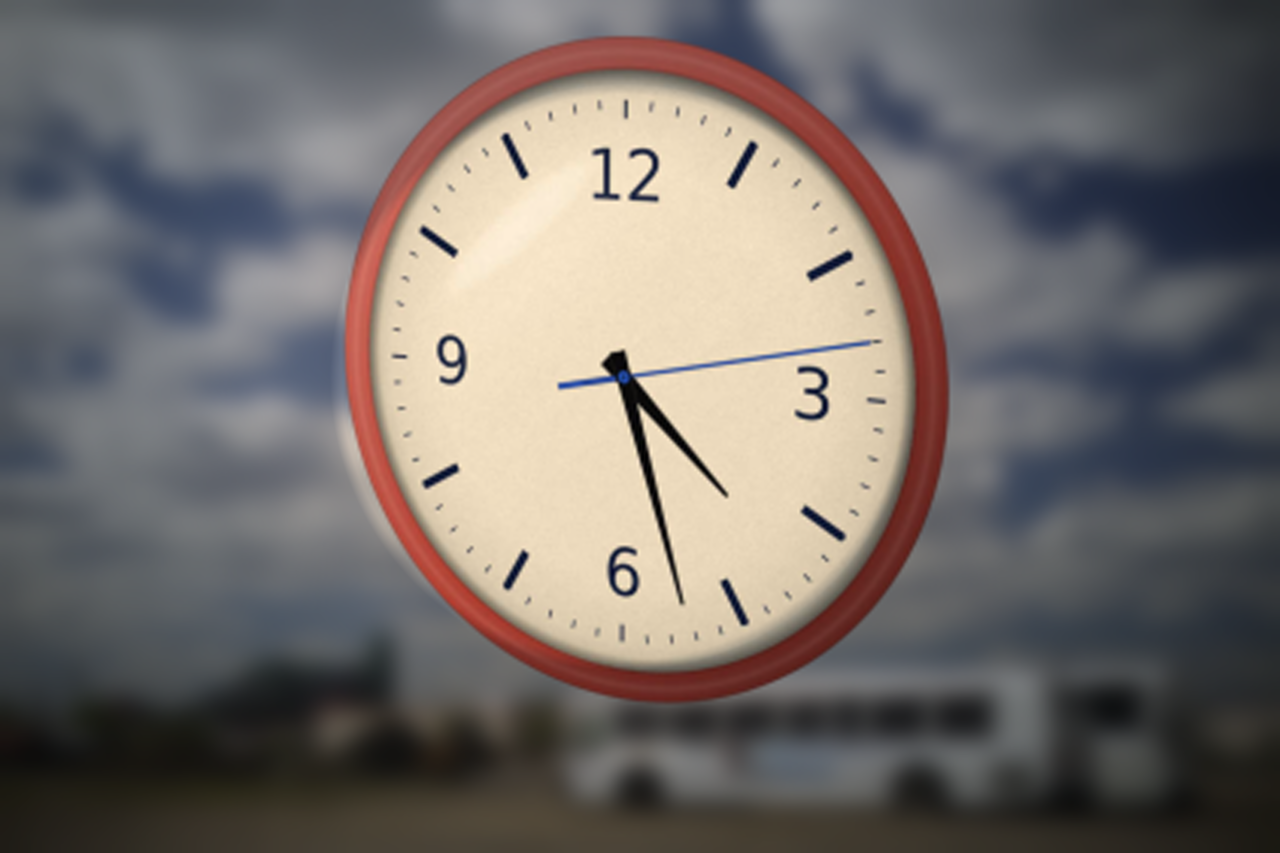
**4:27:13**
